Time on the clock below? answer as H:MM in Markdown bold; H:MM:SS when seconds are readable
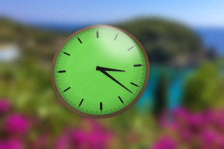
**3:22**
